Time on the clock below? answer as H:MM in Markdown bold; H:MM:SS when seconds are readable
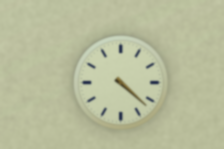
**4:22**
